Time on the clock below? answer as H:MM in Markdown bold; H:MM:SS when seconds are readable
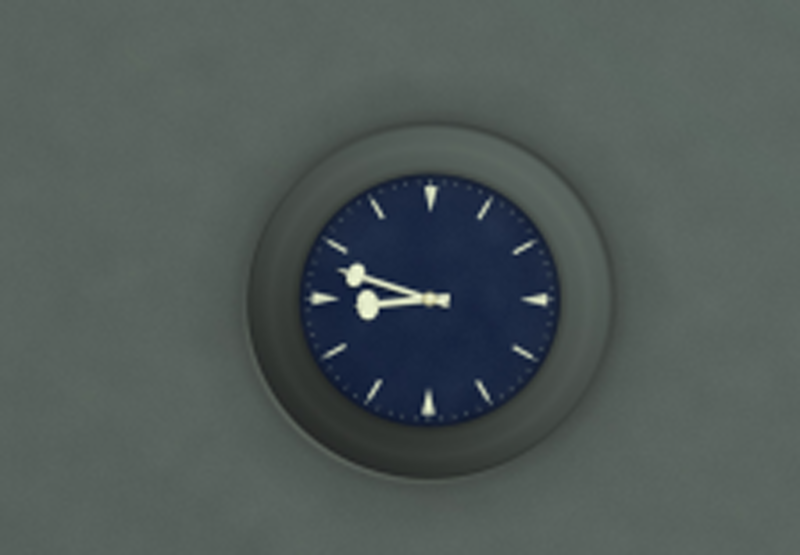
**8:48**
